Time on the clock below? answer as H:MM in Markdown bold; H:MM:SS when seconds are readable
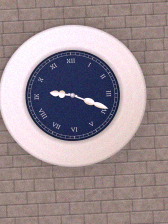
**9:19**
